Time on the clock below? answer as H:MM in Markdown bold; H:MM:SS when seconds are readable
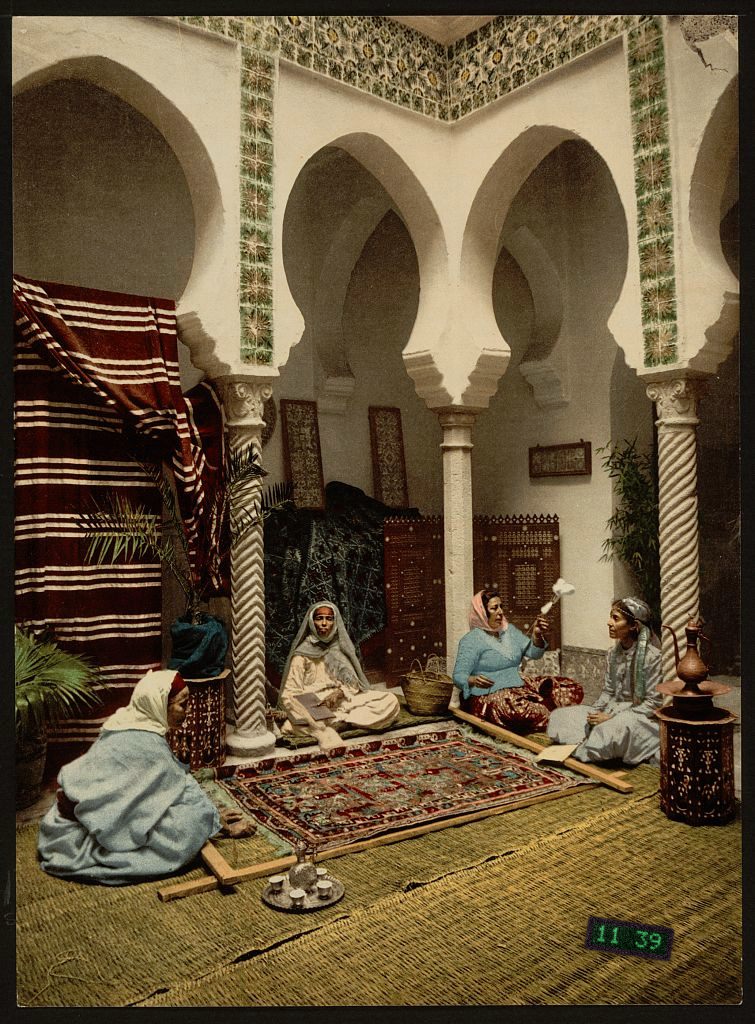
**11:39**
